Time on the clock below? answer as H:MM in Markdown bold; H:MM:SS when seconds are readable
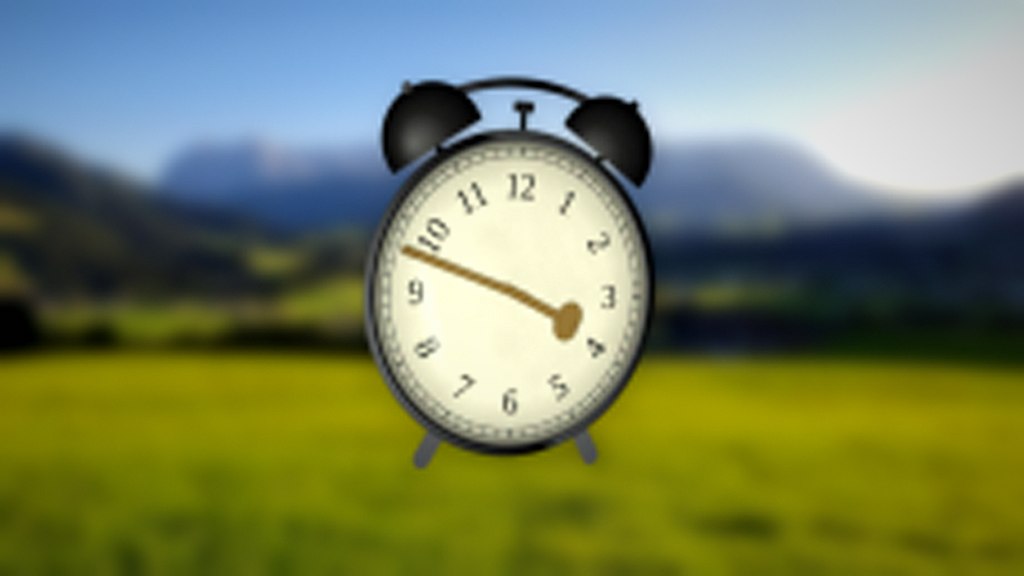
**3:48**
